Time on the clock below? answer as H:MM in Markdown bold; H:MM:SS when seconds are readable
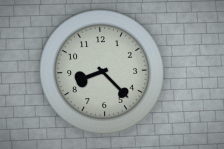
**8:23**
